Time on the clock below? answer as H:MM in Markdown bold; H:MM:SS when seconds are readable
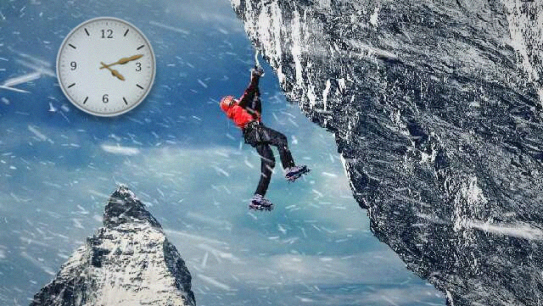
**4:12**
